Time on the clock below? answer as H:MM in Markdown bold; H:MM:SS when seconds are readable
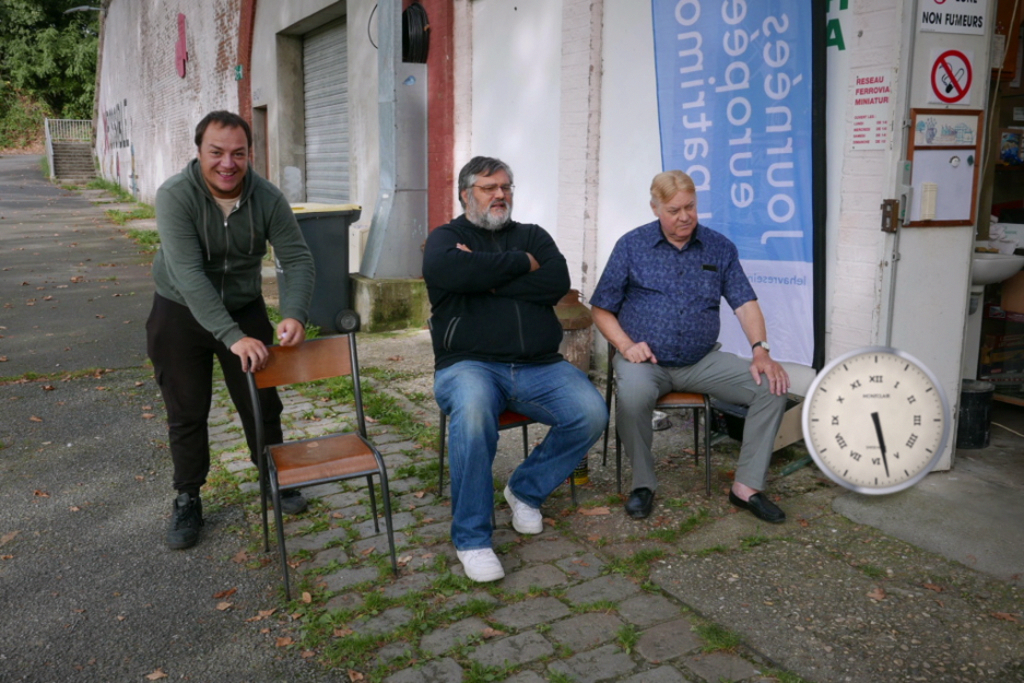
**5:28**
